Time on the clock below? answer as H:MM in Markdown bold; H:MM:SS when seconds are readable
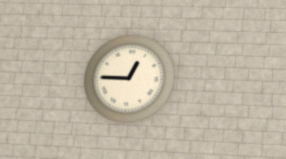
**12:45**
